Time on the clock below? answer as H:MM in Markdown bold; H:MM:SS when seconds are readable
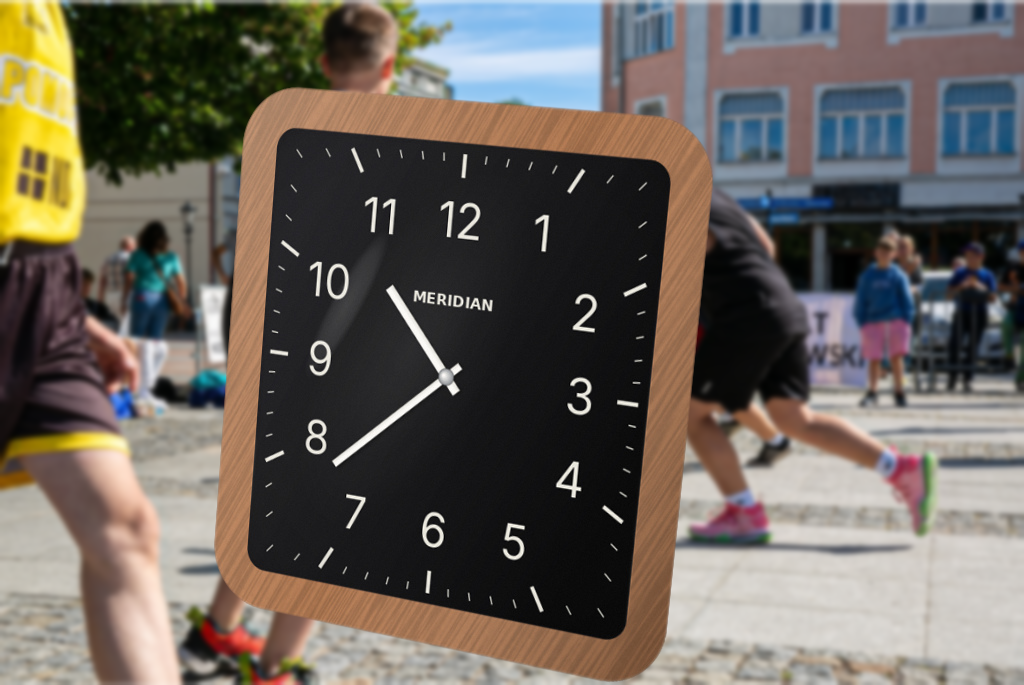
**10:38**
